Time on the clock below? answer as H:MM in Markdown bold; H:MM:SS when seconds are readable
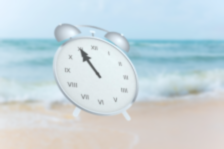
**10:55**
